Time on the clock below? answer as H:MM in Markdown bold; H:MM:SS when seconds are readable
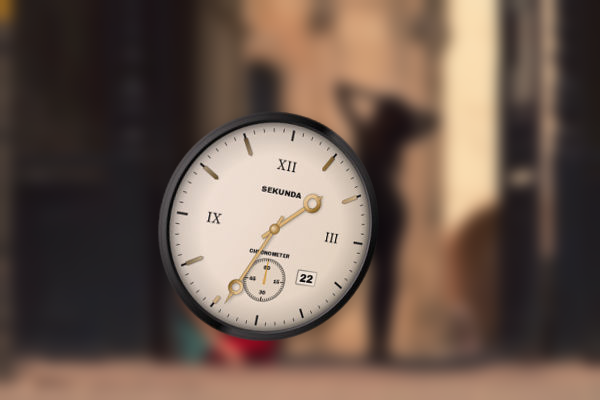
**1:34**
